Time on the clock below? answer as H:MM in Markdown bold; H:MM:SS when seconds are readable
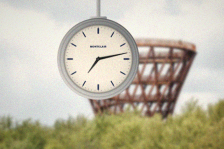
**7:13**
